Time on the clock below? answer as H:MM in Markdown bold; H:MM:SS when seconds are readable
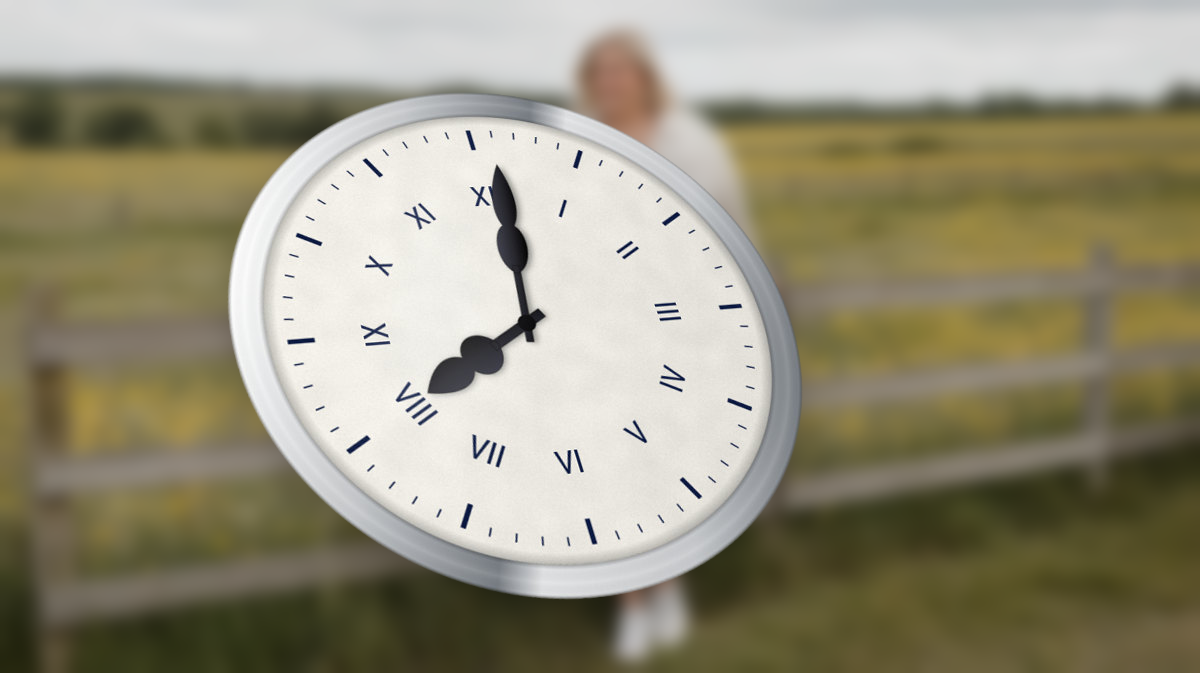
**8:01**
